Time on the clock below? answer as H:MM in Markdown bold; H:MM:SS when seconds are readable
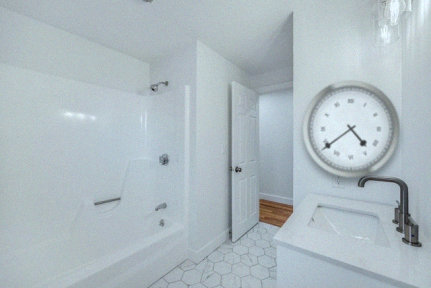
**4:39**
